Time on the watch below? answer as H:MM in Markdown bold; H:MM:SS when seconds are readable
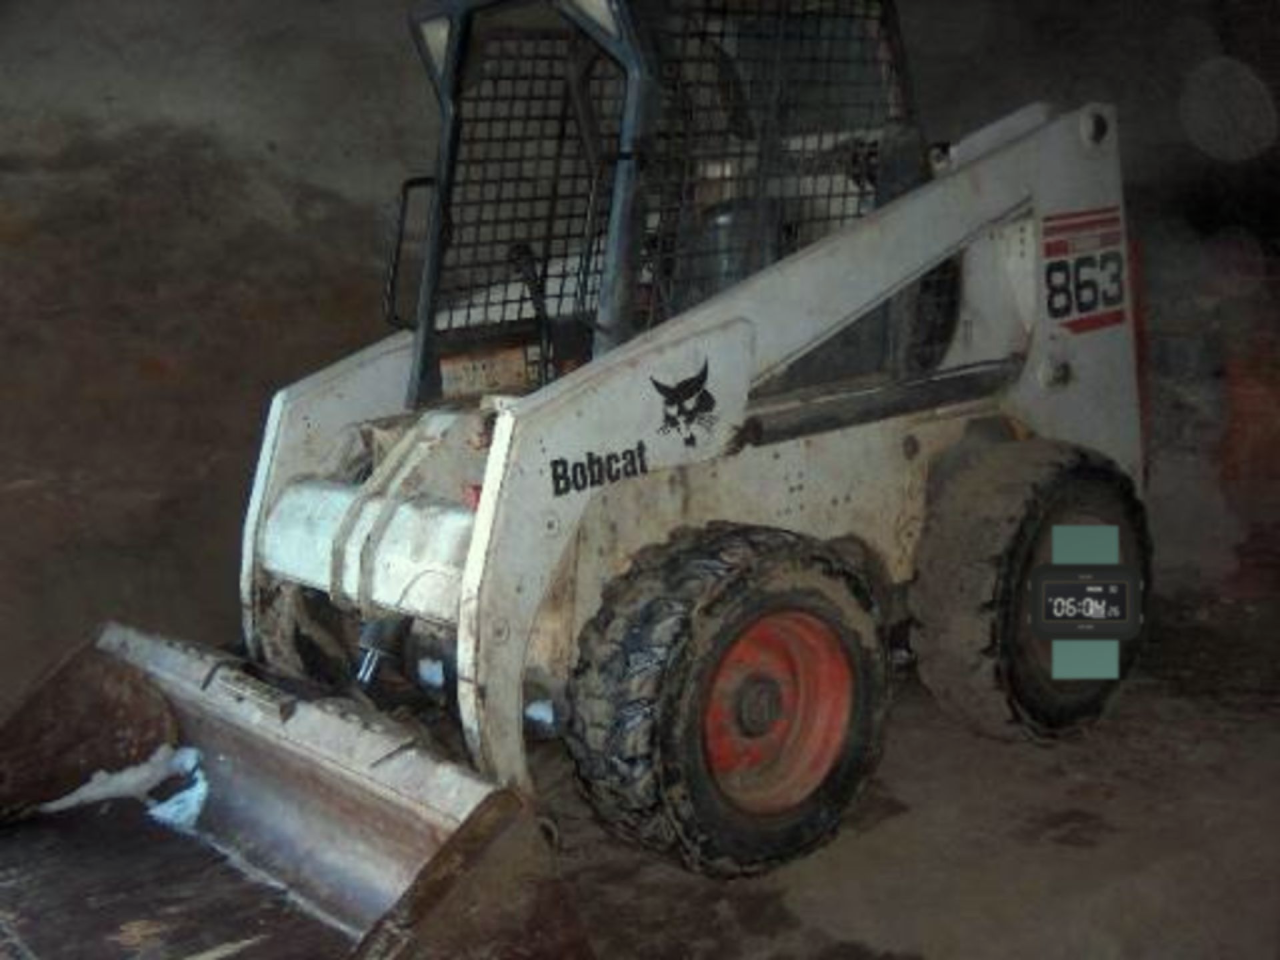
**6:04**
